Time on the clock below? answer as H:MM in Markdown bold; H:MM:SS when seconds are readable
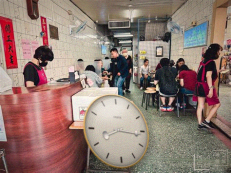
**8:16**
